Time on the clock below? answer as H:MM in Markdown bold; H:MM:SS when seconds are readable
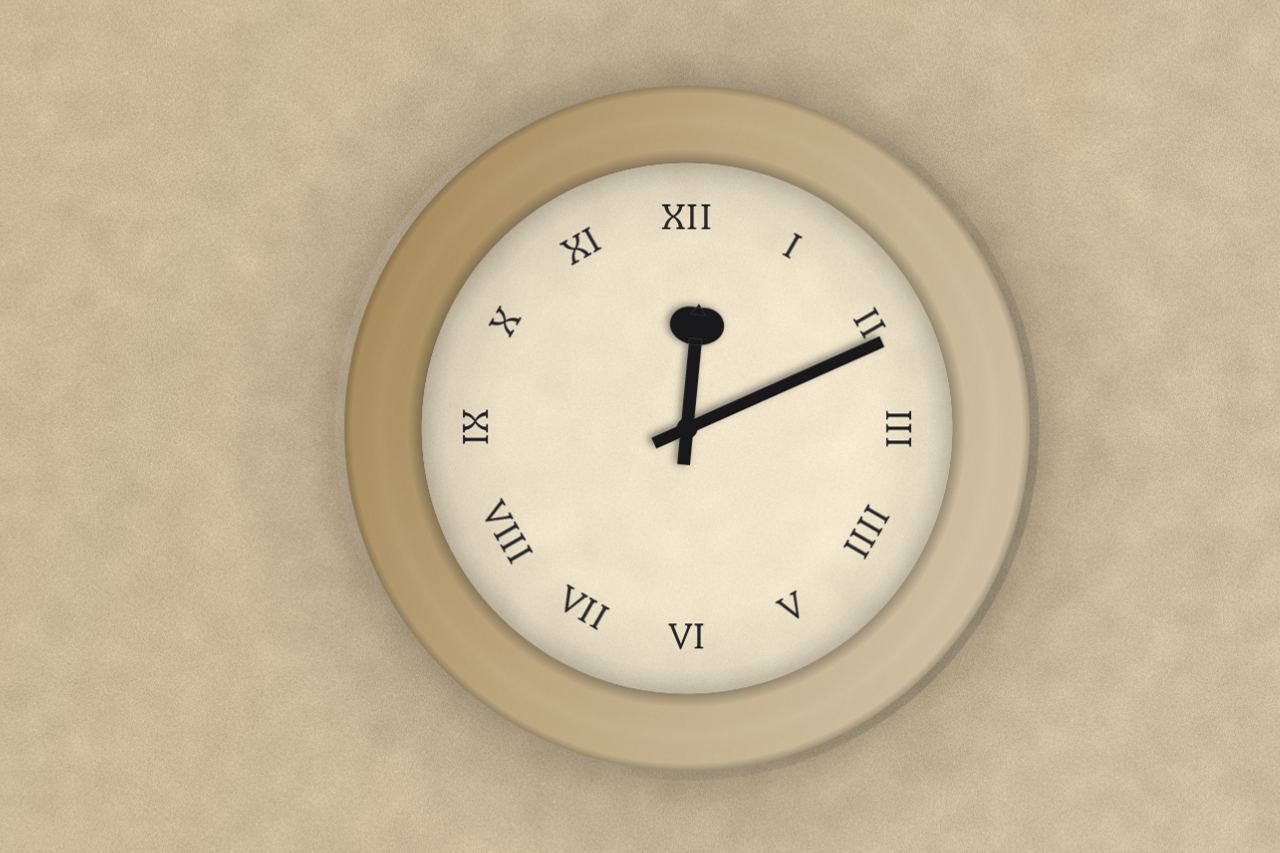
**12:11**
